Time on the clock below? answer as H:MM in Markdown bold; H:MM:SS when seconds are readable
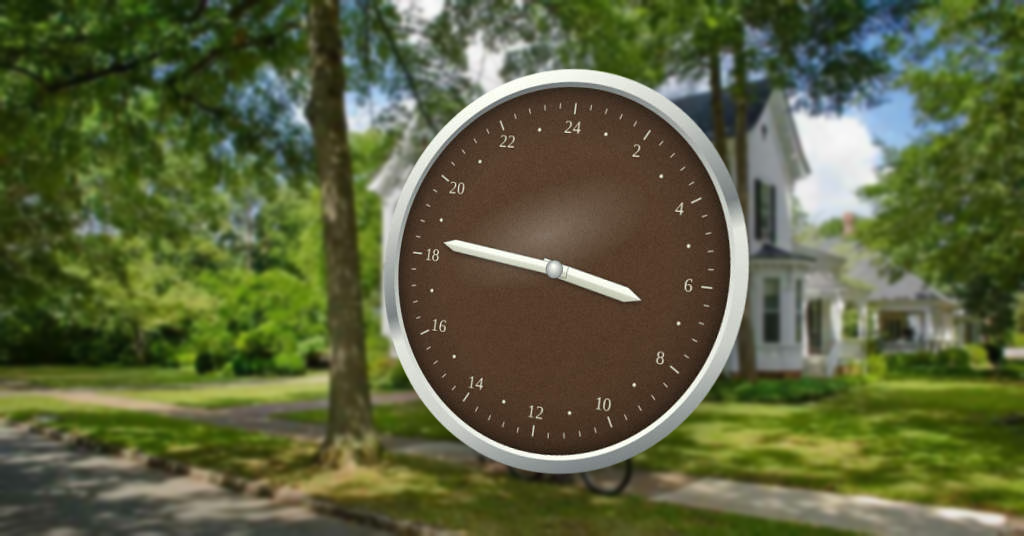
**6:46**
